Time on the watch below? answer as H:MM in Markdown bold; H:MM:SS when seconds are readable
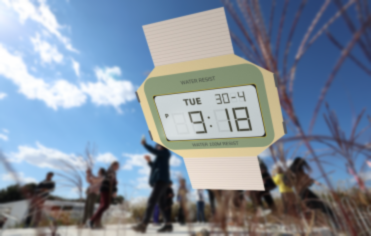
**9:18**
